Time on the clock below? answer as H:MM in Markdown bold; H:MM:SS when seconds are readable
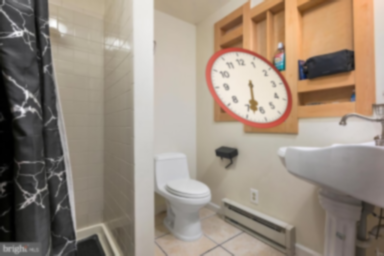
**6:33**
